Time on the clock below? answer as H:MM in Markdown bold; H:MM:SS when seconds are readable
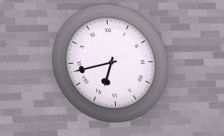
**6:43**
